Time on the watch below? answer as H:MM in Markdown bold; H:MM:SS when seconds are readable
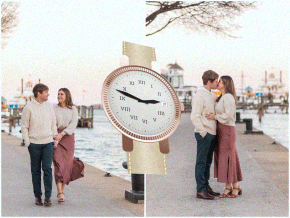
**2:48**
